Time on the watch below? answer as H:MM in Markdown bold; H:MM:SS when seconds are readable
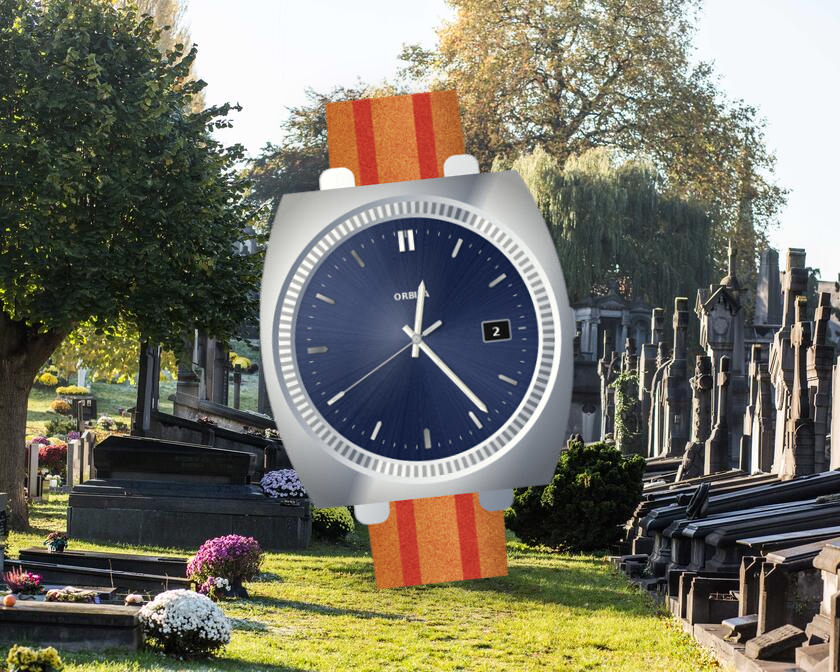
**12:23:40**
